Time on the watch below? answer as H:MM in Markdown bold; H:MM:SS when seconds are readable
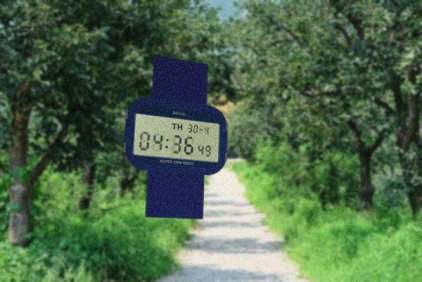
**4:36:49**
